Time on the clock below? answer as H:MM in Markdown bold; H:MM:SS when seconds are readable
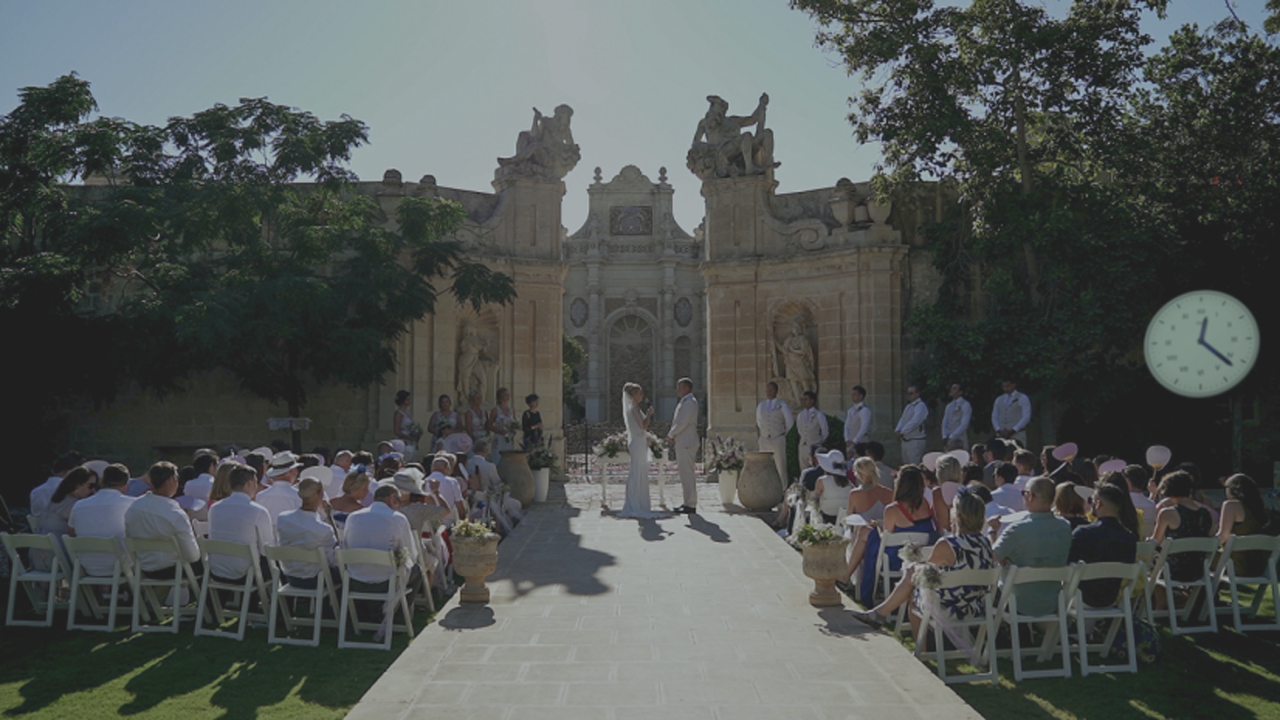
**12:22**
